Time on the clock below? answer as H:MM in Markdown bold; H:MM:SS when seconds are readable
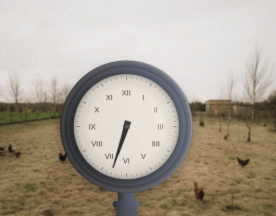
**6:33**
